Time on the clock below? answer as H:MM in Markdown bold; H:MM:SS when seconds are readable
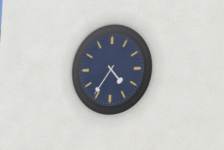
**4:36**
